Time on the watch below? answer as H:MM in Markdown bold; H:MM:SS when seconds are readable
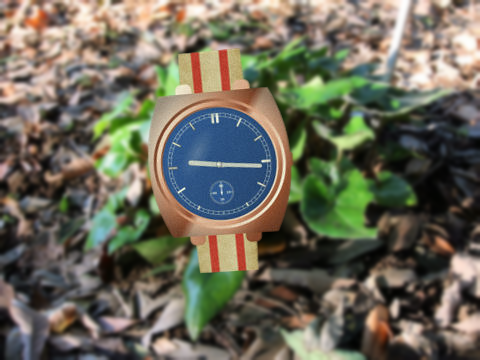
**9:16**
